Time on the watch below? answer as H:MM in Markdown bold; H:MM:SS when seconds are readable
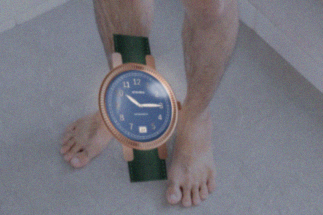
**10:15**
